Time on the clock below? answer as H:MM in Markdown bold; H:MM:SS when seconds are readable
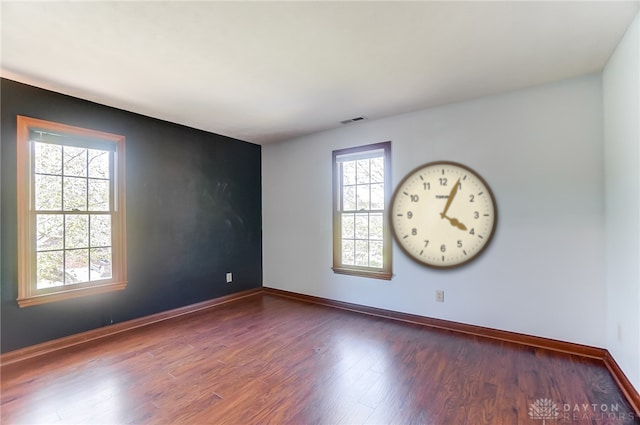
**4:04**
